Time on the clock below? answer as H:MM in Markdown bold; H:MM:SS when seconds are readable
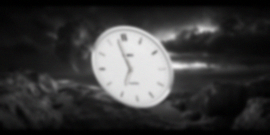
**6:58**
